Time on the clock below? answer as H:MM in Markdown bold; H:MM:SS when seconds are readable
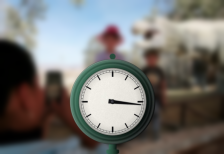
**3:16**
